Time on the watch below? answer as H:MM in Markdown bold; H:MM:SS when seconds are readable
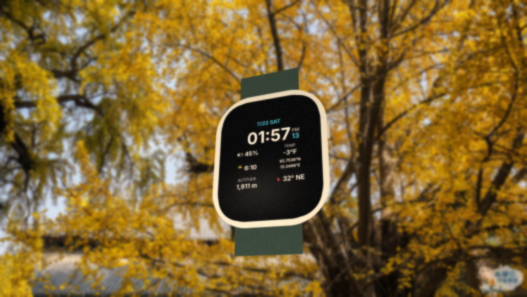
**1:57**
